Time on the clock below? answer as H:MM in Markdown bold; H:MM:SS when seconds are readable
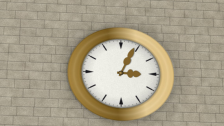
**3:04**
